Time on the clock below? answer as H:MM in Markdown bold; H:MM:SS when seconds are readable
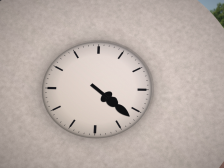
**4:22**
